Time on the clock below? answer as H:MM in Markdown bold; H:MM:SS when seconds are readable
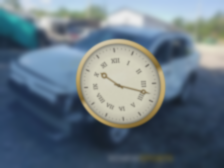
**10:18**
